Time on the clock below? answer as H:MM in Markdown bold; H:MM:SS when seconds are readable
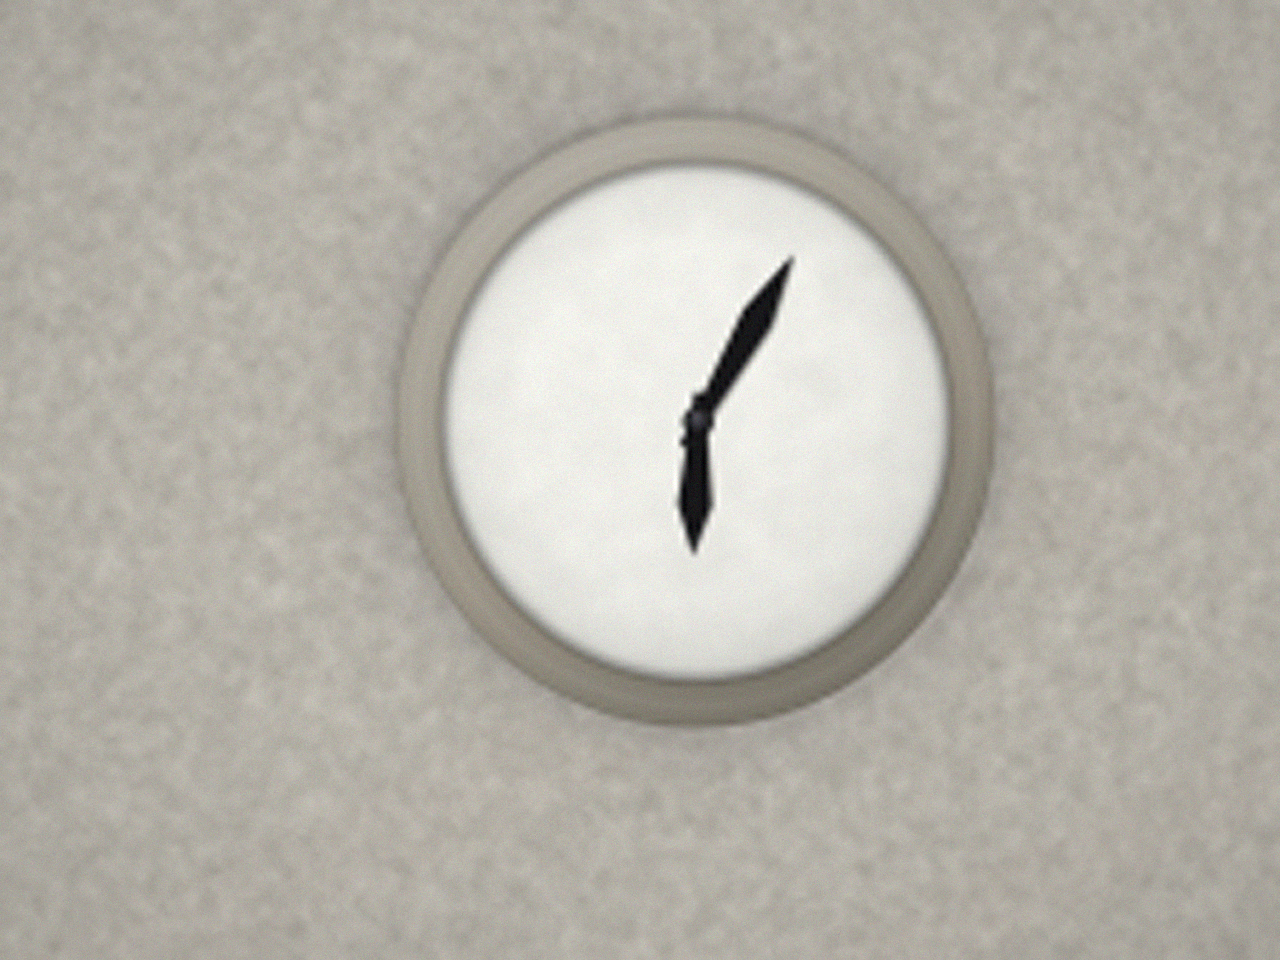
**6:05**
